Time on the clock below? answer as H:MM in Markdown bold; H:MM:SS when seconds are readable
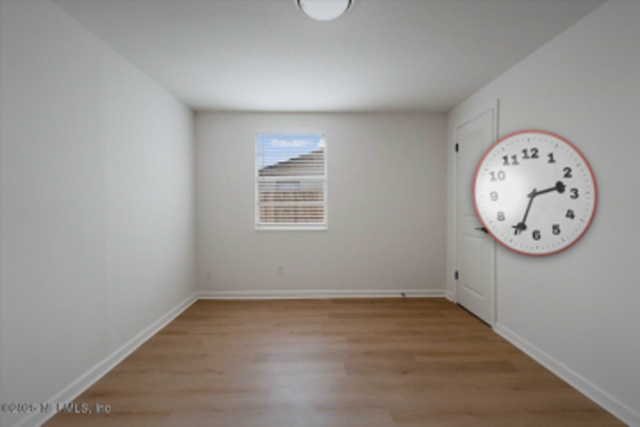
**2:34**
